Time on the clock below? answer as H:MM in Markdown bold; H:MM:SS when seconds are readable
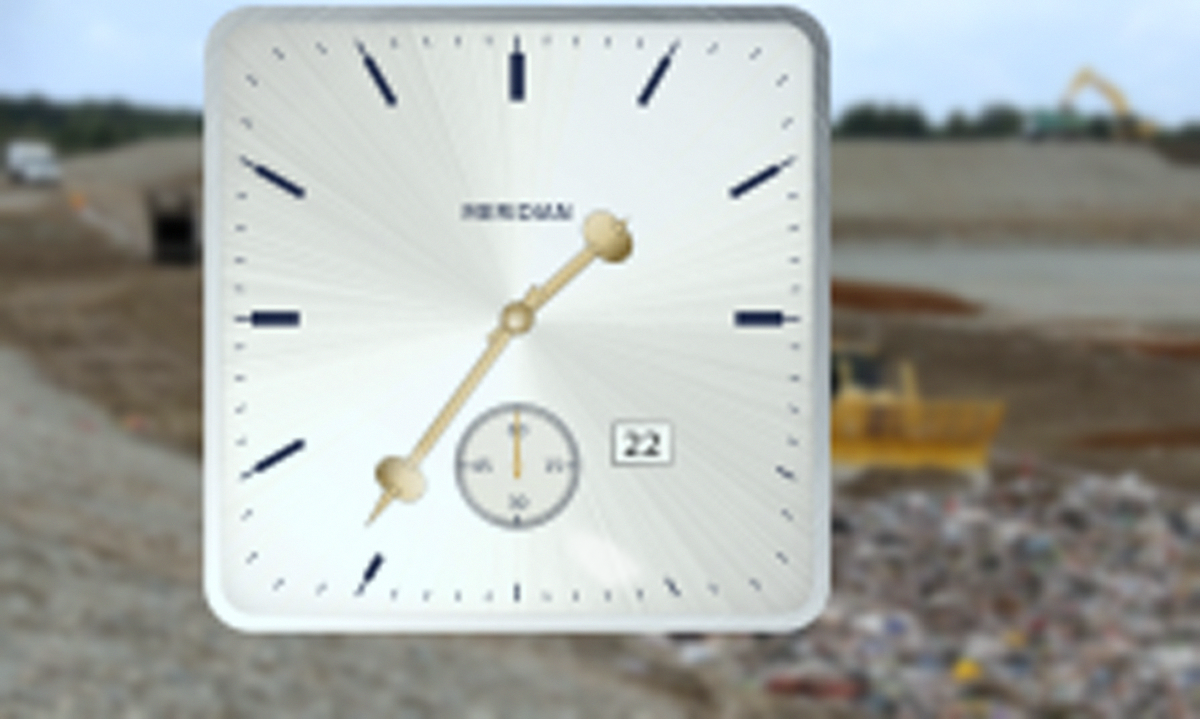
**1:36**
